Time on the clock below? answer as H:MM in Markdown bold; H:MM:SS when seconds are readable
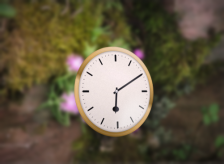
**6:10**
